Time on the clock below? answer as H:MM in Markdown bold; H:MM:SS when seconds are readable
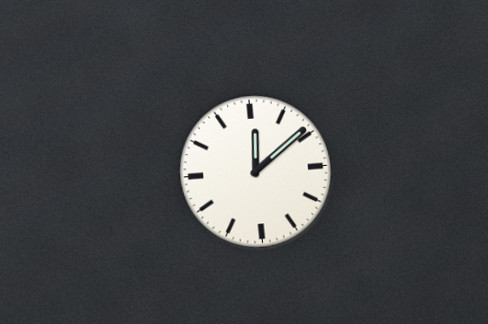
**12:09**
